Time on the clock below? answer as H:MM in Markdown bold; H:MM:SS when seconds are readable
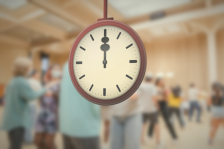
**12:00**
